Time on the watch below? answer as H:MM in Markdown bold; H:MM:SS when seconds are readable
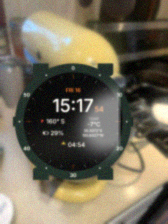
**15:17**
